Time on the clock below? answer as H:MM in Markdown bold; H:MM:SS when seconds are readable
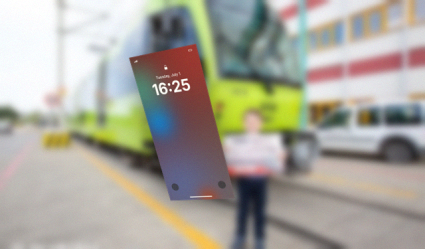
**16:25**
